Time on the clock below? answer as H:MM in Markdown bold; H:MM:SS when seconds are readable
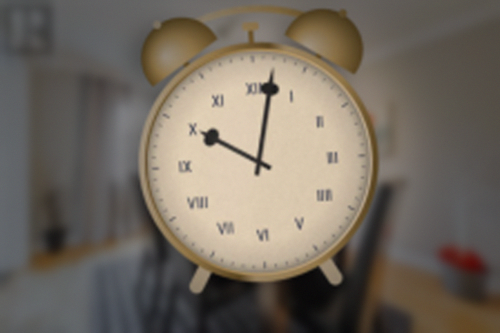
**10:02**
